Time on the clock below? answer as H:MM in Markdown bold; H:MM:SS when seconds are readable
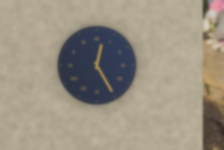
**12:25**
